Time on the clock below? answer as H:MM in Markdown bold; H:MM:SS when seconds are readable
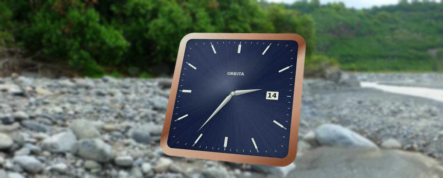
**2:36**
